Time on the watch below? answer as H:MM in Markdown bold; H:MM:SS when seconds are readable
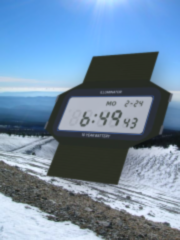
**6:49:43**
